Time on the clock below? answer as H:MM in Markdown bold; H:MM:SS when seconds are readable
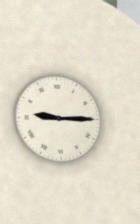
**9:15**
